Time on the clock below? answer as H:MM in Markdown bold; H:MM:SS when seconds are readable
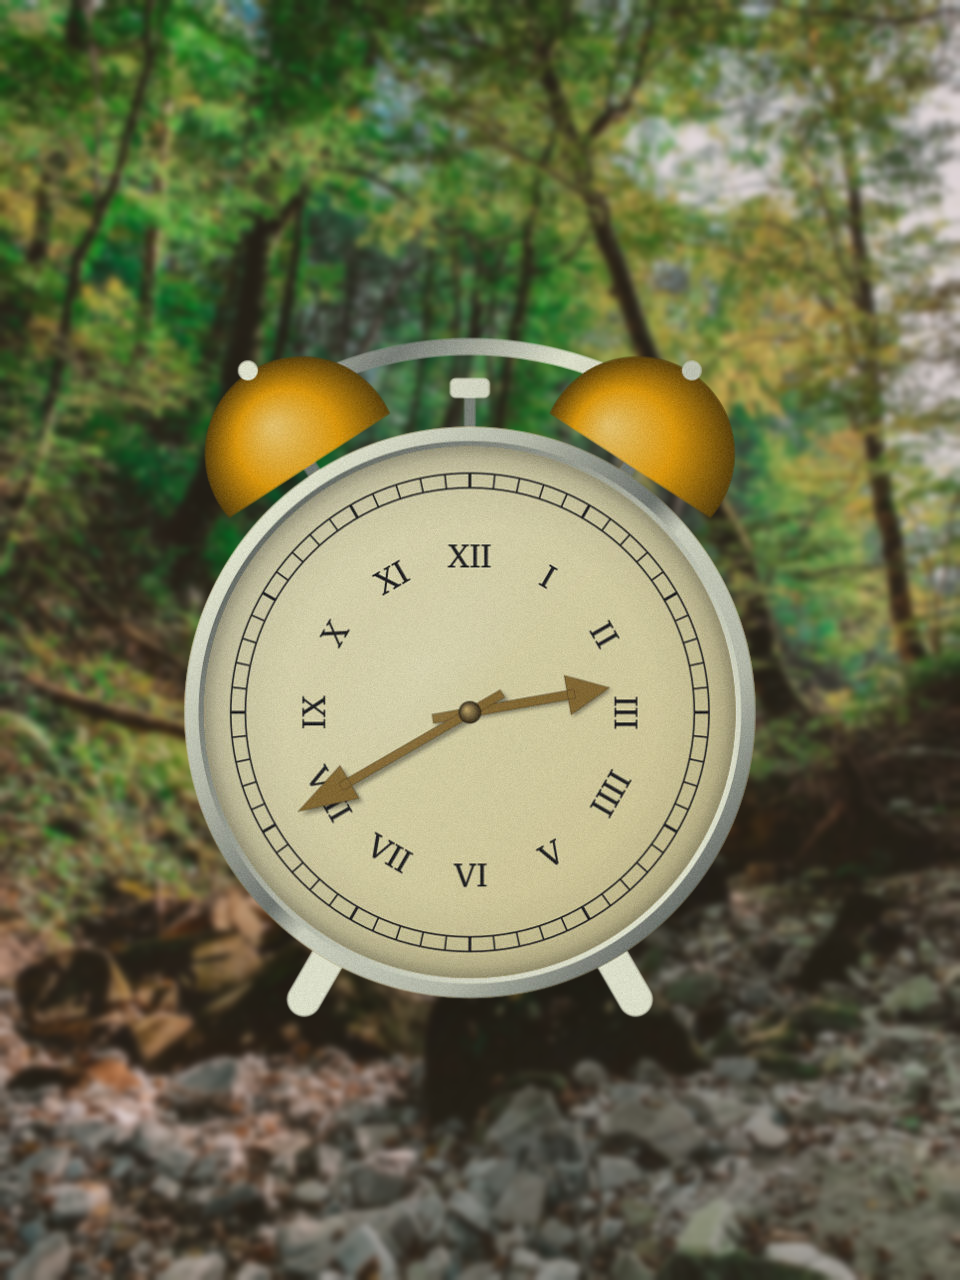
**2:40**
